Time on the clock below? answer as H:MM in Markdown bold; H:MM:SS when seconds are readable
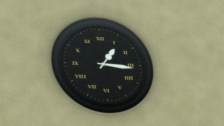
**1:16**
